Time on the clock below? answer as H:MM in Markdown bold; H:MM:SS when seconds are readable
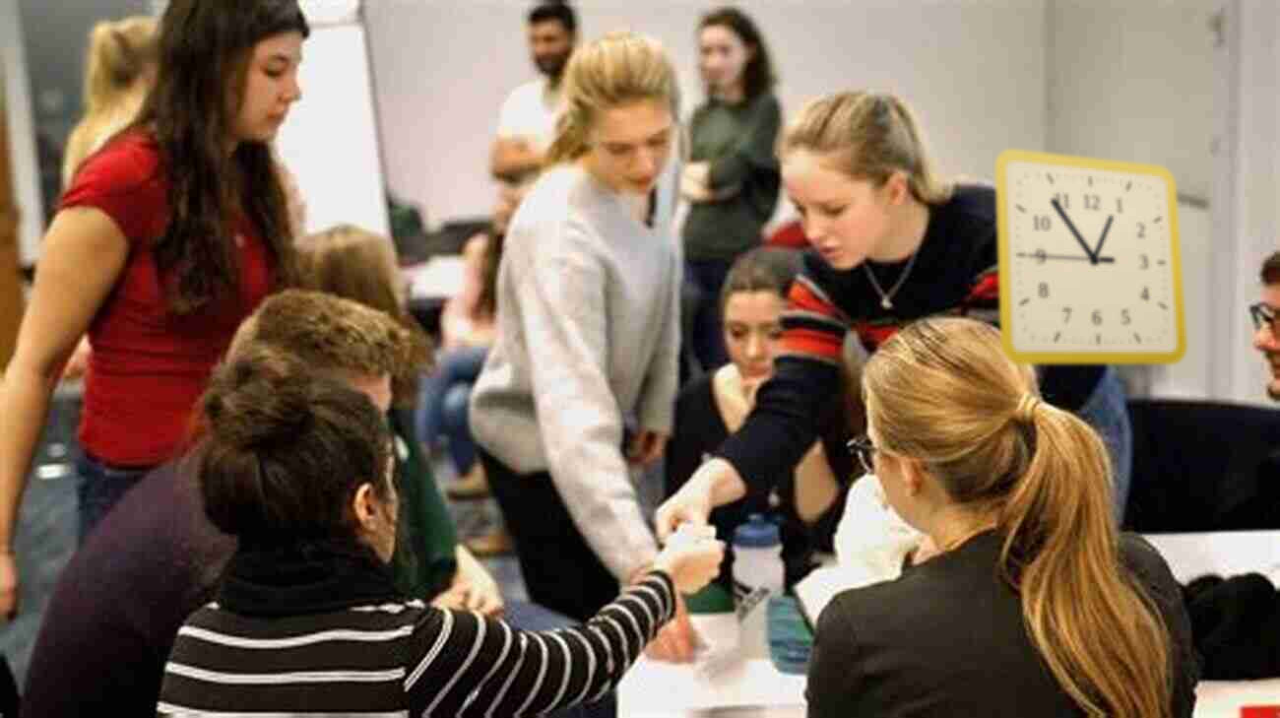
**12:53:45**
